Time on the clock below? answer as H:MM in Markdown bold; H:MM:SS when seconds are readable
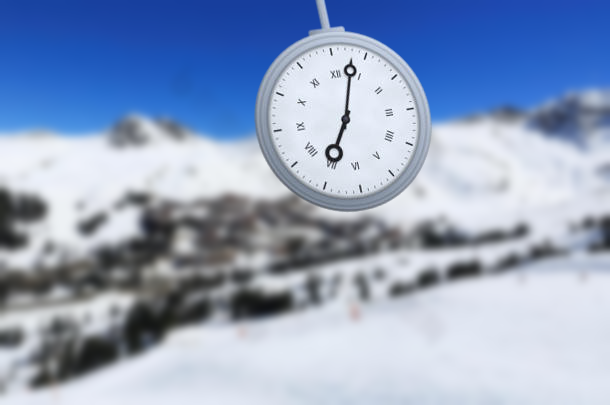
**7:03**
